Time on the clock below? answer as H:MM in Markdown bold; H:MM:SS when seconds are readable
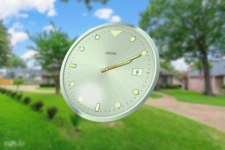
**2:10**
